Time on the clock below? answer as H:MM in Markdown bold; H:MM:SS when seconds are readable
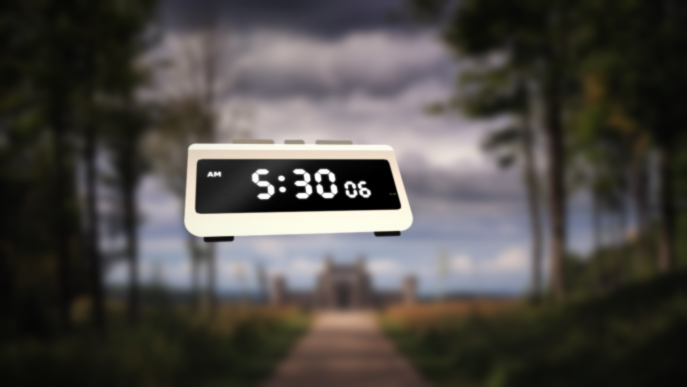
**5:30:06**
